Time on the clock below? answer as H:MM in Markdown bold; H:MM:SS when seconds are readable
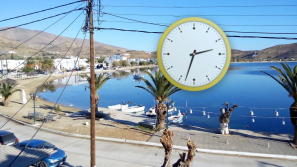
**2:33**
